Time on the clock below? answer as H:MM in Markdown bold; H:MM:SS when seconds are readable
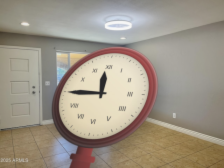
**11:45**
